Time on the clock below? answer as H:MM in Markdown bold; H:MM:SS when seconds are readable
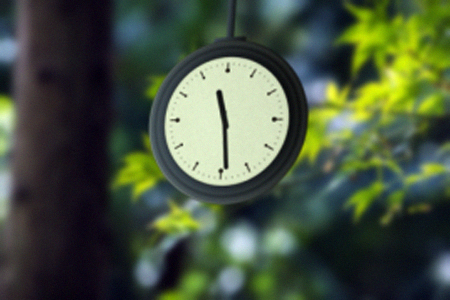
**11:29**
